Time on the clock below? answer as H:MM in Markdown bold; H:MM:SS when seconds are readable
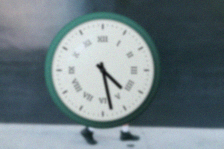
**4:28**
